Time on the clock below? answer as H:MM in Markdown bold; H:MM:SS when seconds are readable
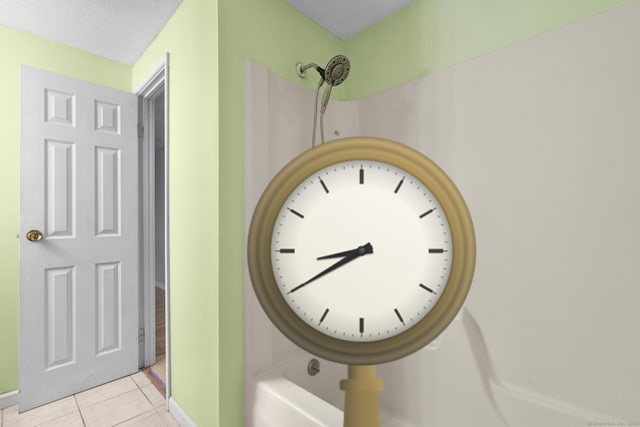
**8:40**
